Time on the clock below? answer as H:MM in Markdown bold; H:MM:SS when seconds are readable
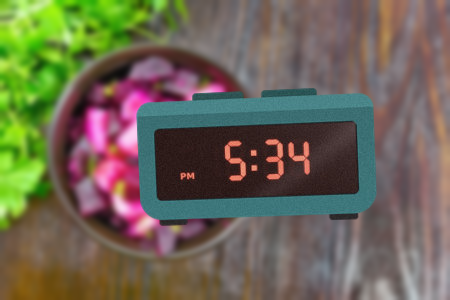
**5:34**
